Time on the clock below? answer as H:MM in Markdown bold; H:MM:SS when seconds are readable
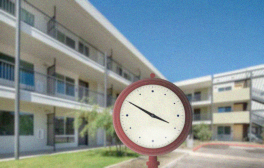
**3:50**
